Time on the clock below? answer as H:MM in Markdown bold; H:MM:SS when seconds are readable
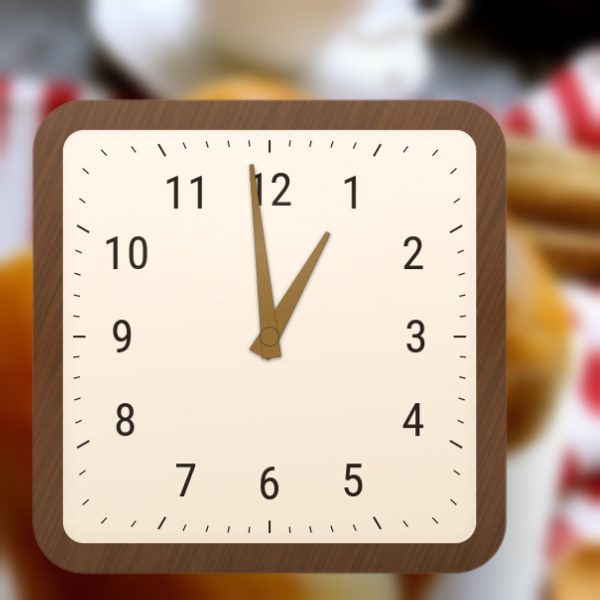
**12:59**
